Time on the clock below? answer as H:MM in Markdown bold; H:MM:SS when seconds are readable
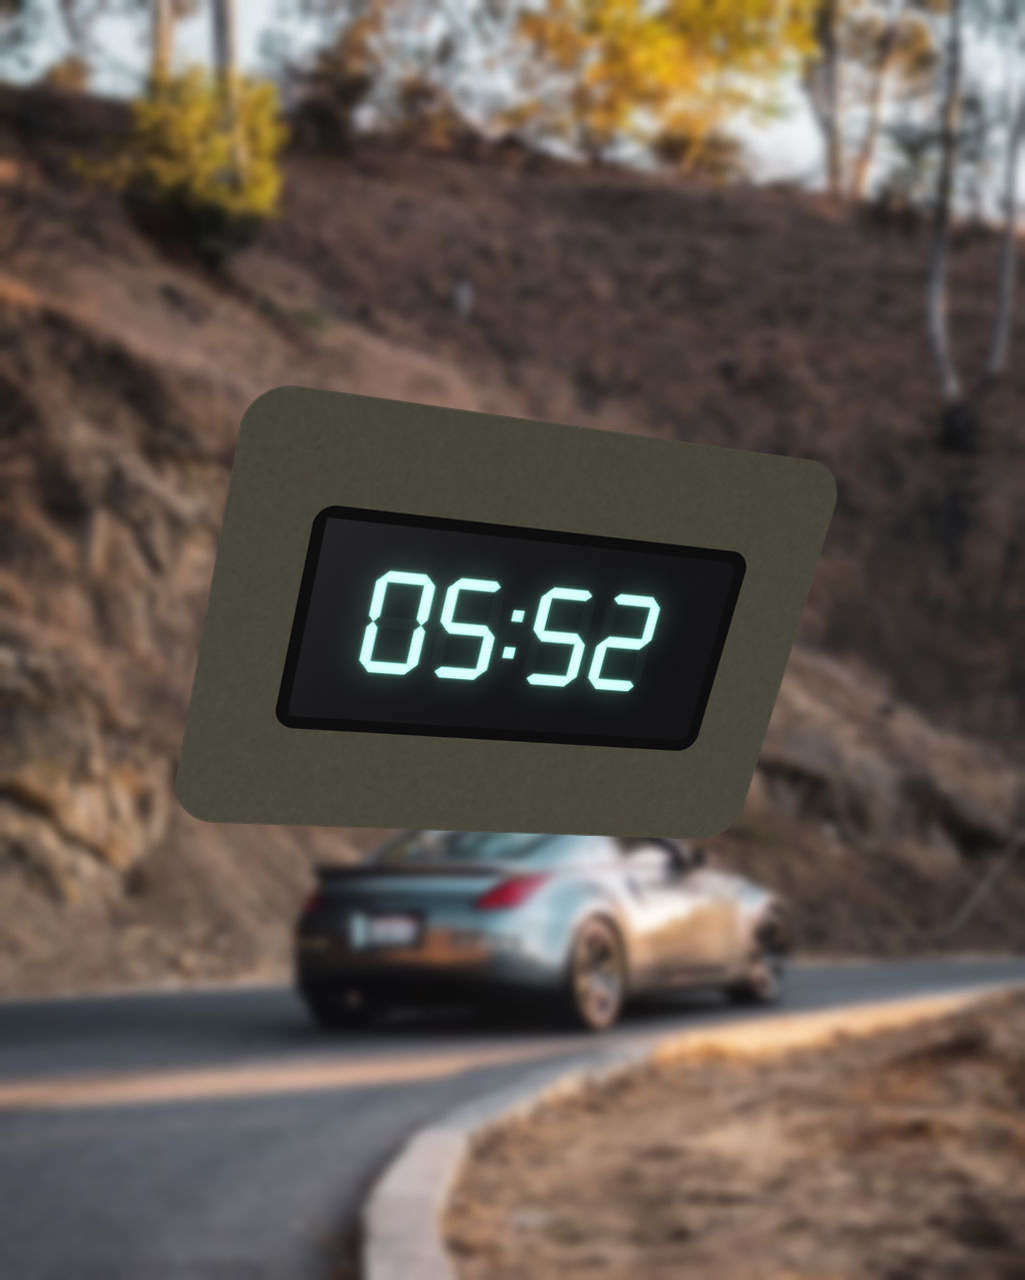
**5:52**
